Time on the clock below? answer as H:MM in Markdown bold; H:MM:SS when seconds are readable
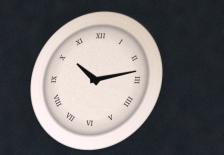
**10:13**
